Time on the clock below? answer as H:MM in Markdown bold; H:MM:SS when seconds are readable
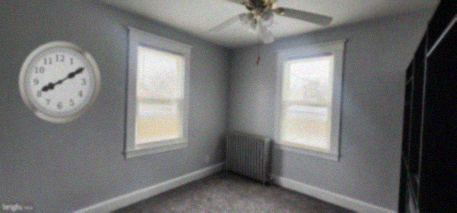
**8:10**
